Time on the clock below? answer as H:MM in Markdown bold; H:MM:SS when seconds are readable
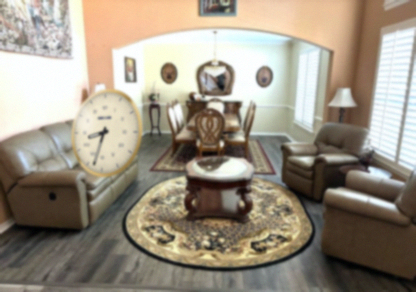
**8:33**
